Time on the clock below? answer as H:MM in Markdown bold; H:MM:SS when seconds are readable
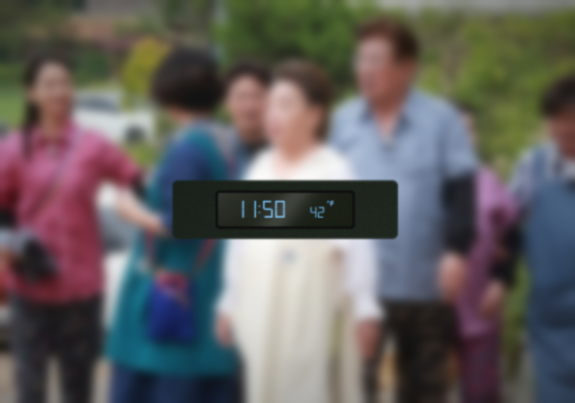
**11:50**
